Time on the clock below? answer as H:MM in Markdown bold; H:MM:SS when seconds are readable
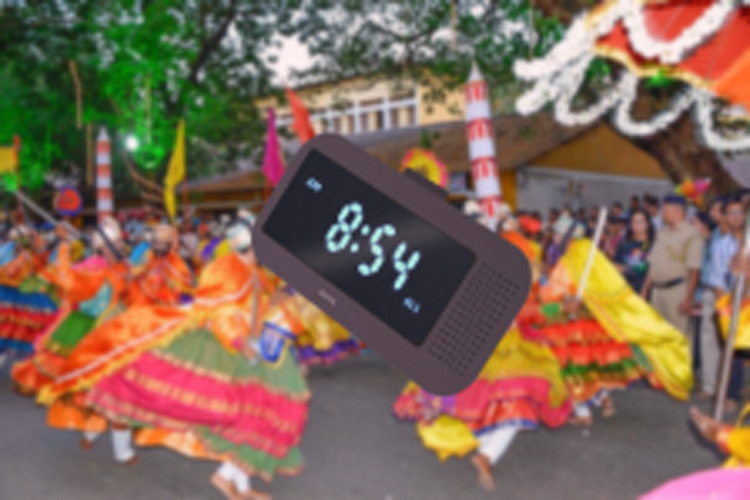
**8:54**
